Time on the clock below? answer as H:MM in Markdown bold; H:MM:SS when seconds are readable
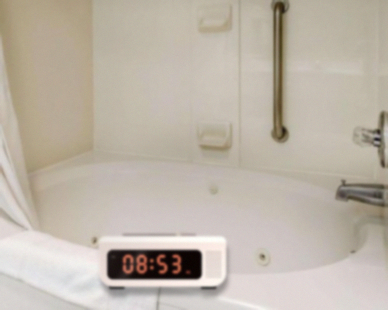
**8:53**
